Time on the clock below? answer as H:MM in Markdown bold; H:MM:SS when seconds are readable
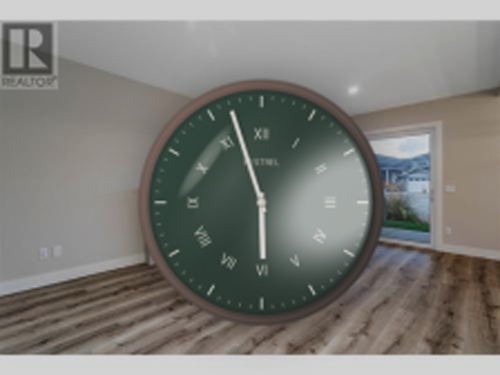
**5:57**
